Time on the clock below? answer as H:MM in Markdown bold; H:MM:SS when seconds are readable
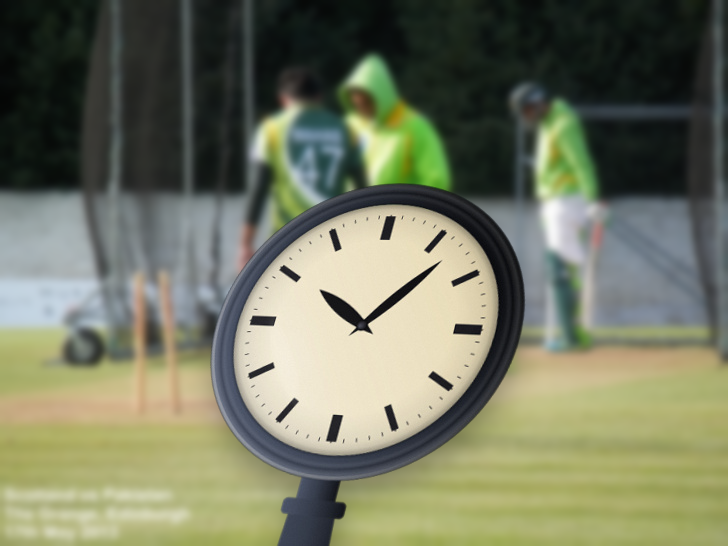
**10:07**
